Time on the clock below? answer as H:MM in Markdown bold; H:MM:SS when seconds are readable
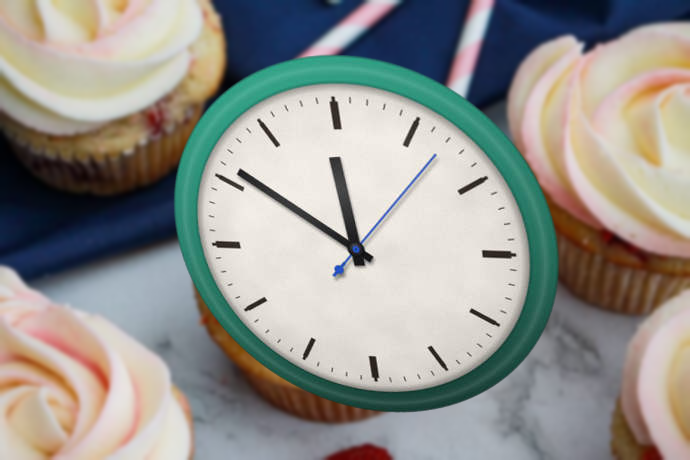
**11:51:07**
